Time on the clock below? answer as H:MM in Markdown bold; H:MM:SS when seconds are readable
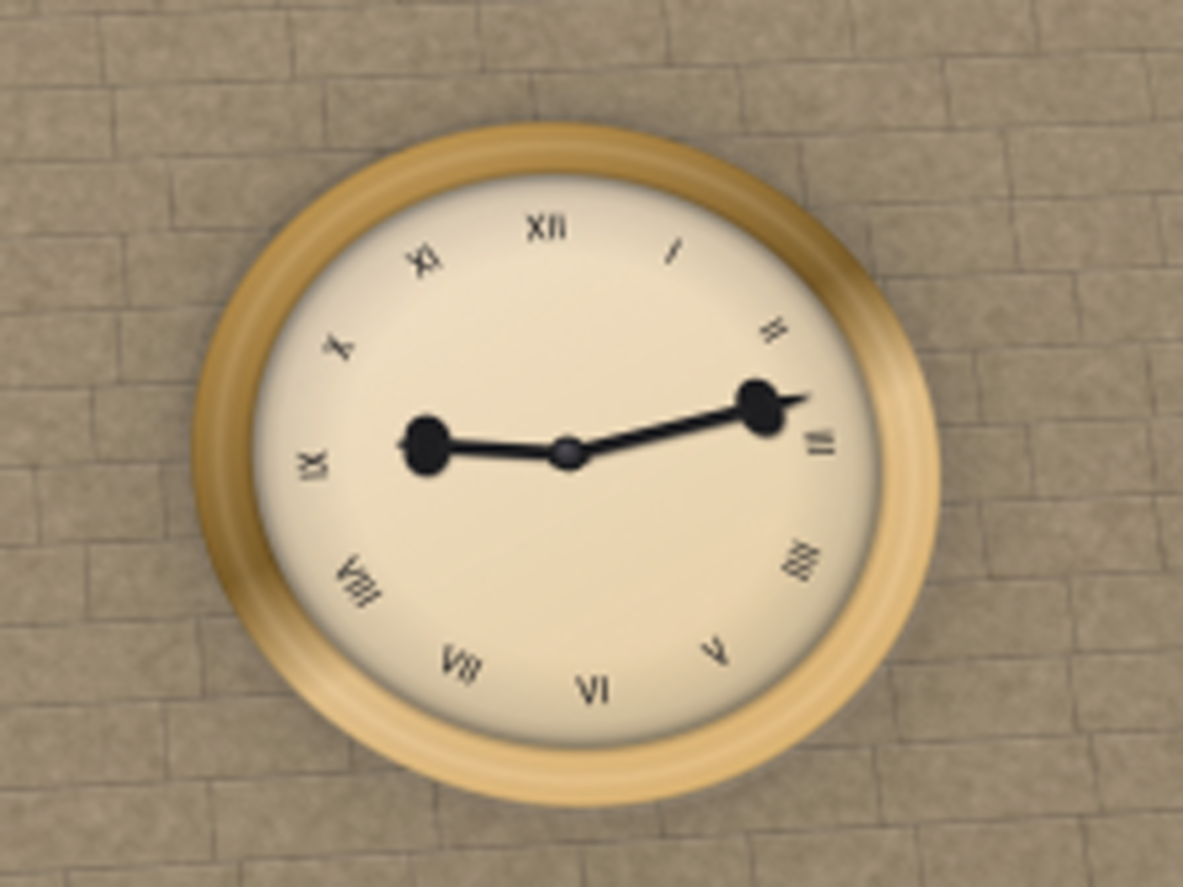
**9:13**
